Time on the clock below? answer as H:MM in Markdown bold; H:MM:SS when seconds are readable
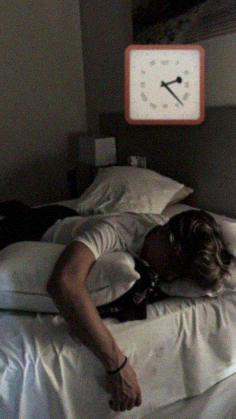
**2:23**
